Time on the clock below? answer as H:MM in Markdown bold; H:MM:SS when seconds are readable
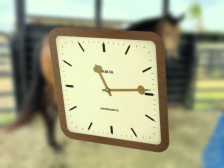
**11:14**
